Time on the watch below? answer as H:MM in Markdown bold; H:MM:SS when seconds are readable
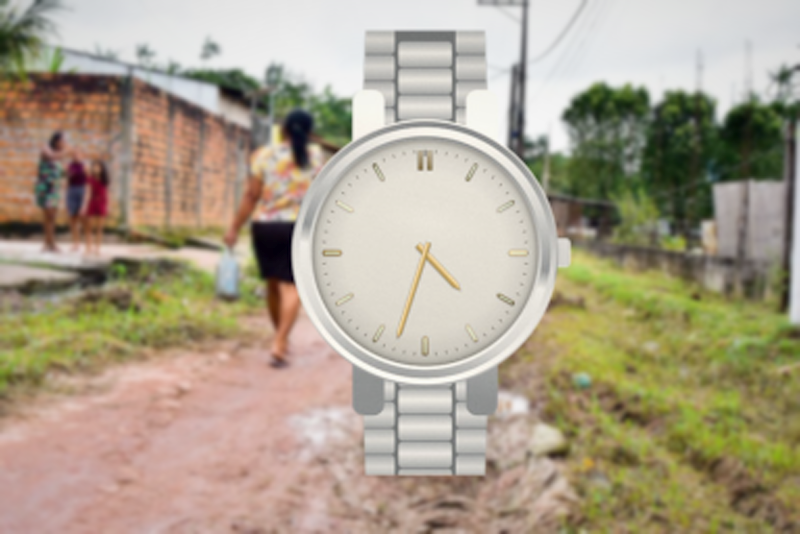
**4:33**
